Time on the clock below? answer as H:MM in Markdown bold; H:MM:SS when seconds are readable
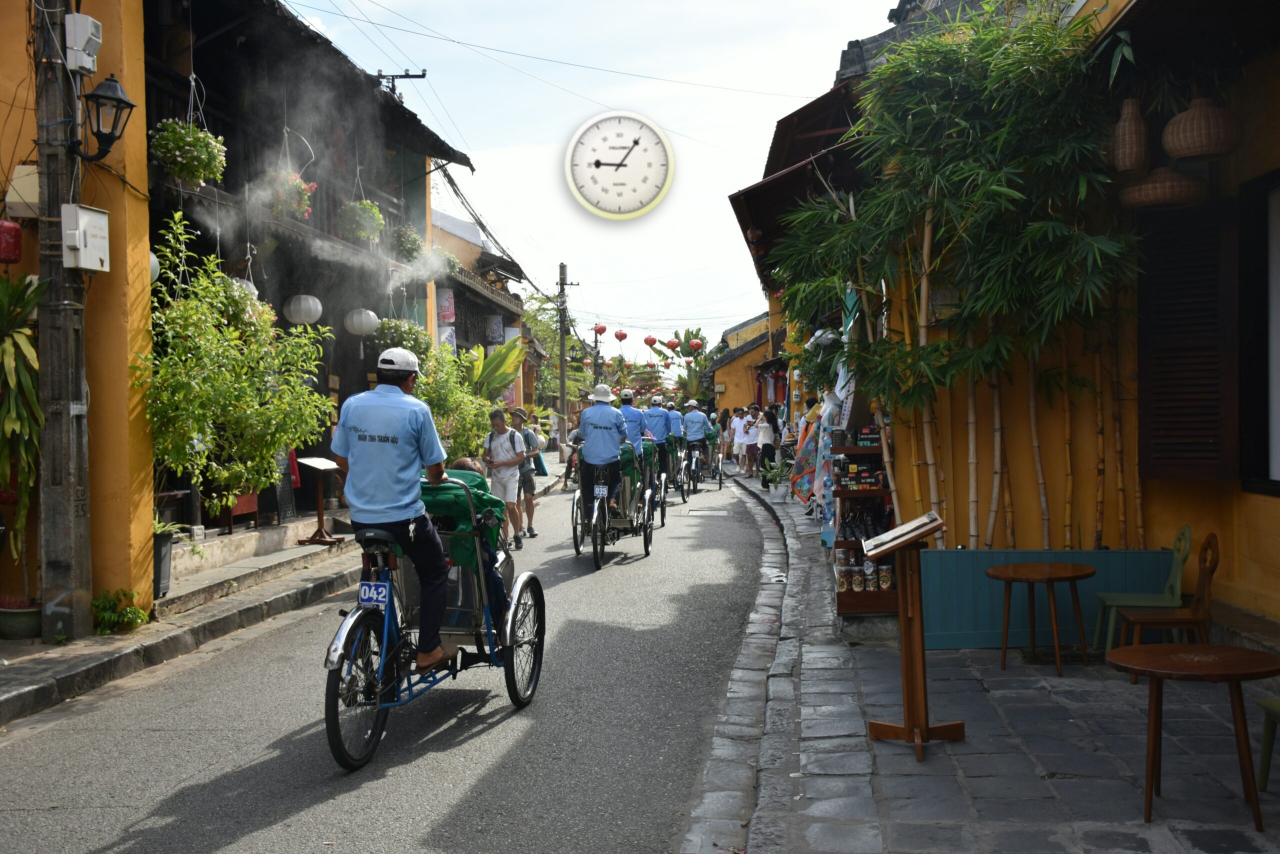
**9:06**
